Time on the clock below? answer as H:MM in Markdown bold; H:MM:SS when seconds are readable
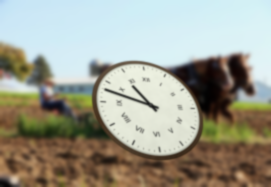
**10:48**
